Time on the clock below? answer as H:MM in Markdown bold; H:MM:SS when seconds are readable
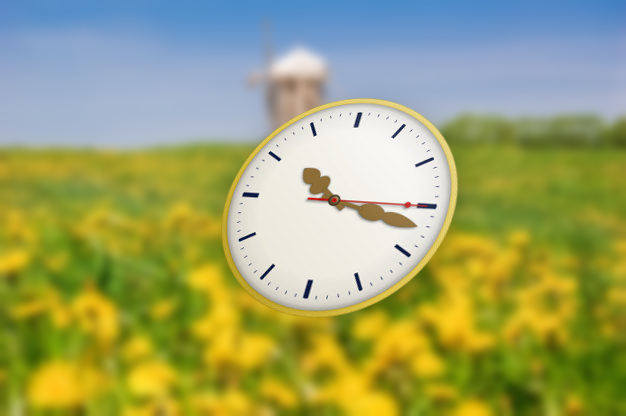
**10:17:15**
